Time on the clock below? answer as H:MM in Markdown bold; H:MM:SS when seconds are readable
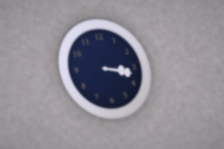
**3:17**
